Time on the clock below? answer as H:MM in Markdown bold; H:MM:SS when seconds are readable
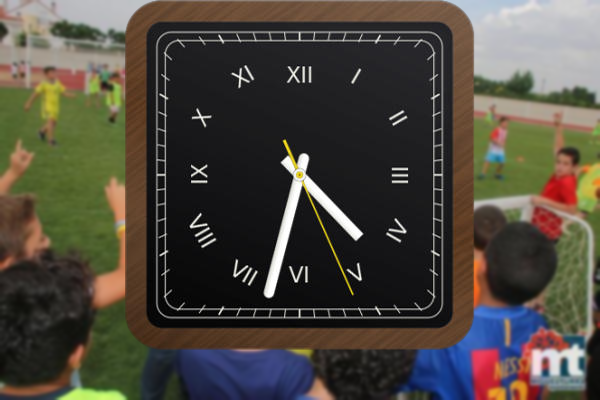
**4:32:26**
